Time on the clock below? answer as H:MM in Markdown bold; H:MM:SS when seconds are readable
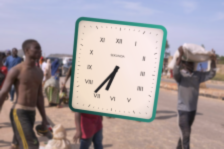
**6:36**
